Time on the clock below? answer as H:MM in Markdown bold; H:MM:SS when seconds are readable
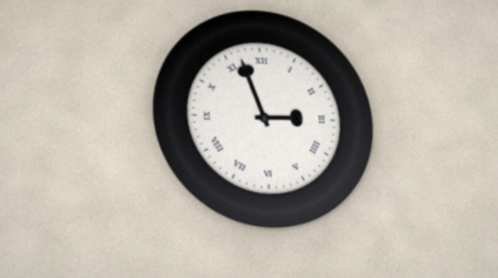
**2:57**
